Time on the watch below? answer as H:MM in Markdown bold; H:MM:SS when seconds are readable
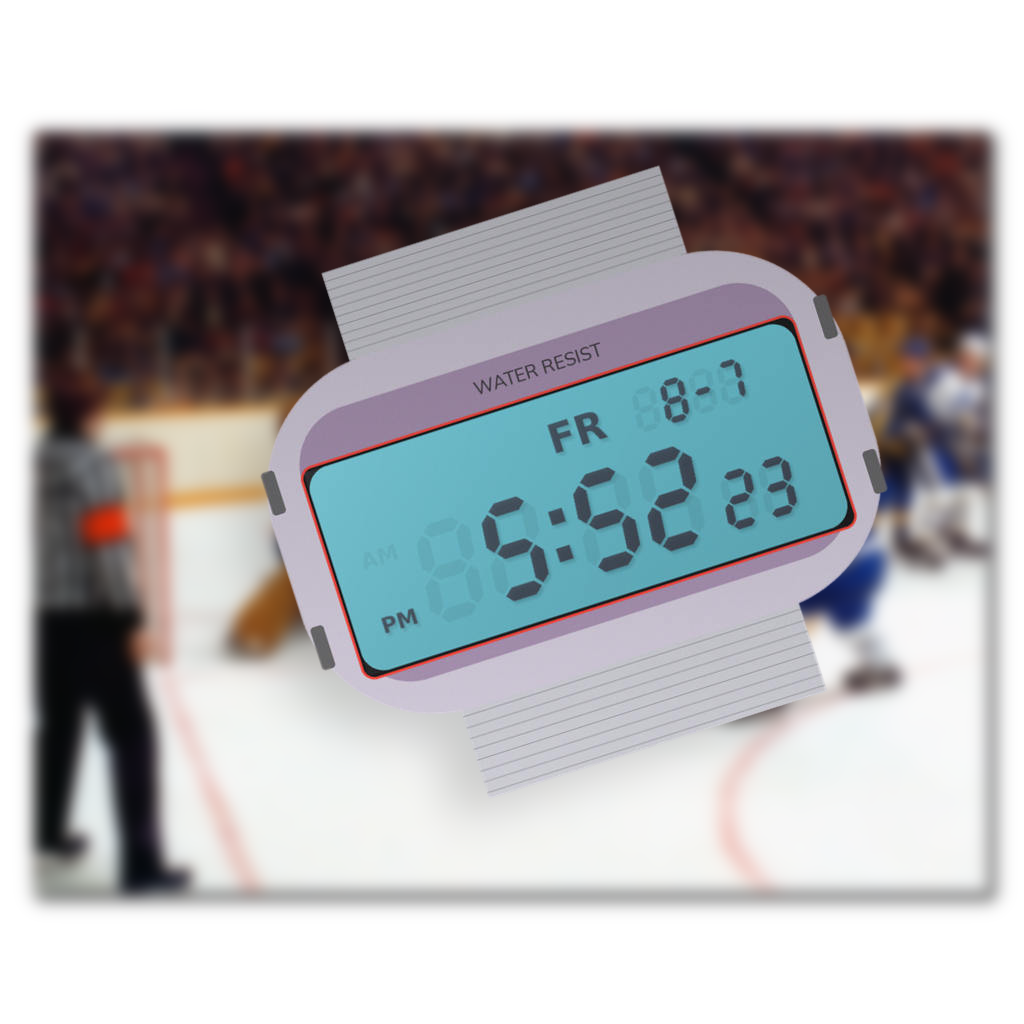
**5:52:23**
